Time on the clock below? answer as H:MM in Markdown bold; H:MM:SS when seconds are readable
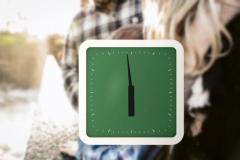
**5:59**
